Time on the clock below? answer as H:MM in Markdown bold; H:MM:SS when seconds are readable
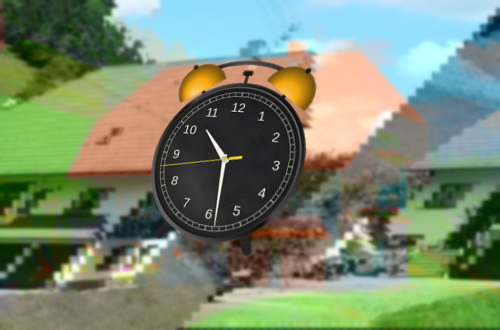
**10:28:43**
